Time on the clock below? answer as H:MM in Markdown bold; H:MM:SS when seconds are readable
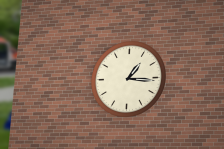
**1:16**
